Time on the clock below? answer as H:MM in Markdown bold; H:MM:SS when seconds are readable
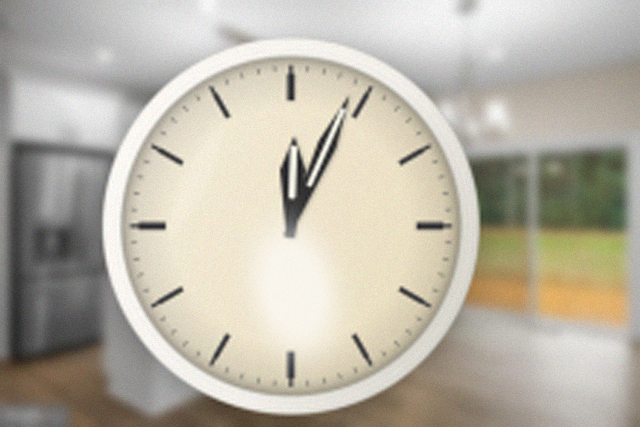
**12:04**
